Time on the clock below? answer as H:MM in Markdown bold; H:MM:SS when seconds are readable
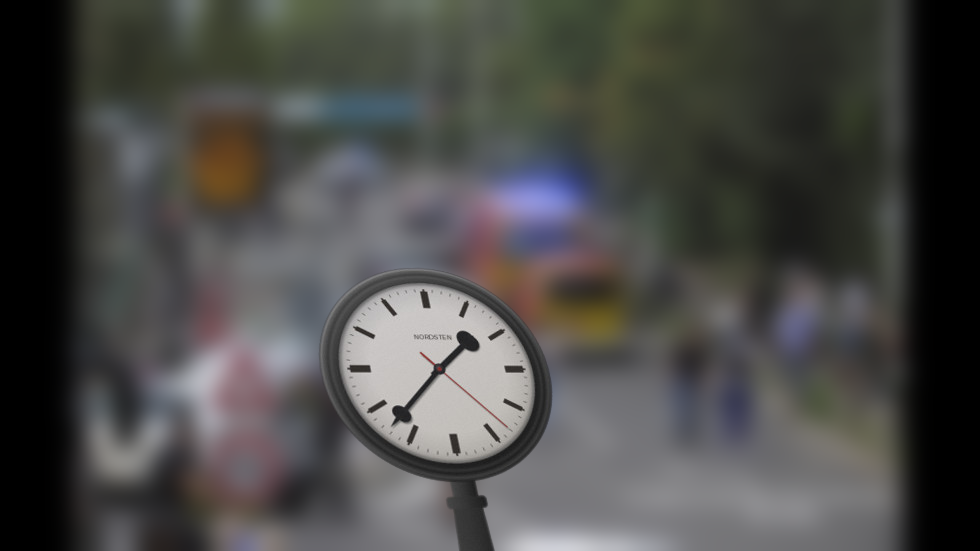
**1:37:23**
